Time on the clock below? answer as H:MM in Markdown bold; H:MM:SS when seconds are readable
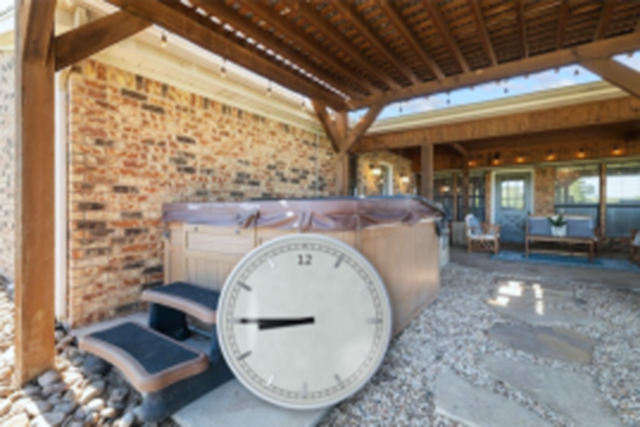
**8:45**
